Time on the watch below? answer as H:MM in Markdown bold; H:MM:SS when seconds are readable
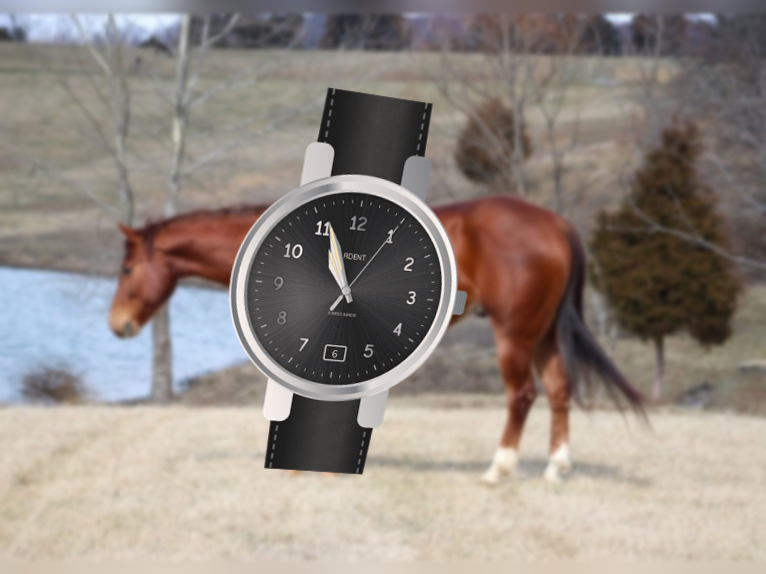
**10:56:05**
